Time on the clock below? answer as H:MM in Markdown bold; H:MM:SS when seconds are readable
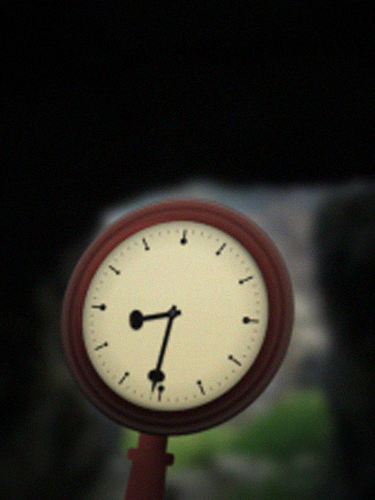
**8:31**
